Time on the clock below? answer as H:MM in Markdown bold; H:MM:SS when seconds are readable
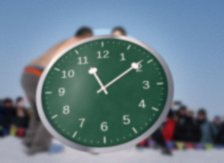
**11:09**
